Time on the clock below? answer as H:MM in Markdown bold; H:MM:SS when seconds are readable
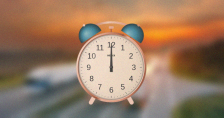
**12:00**
